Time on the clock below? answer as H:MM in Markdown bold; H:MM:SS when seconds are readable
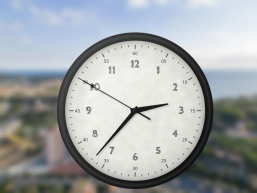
**2:36:50**
